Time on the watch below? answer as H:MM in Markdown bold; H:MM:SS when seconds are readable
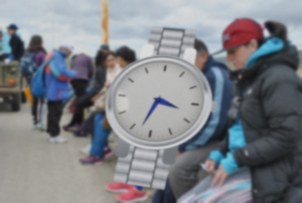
**3:33**
